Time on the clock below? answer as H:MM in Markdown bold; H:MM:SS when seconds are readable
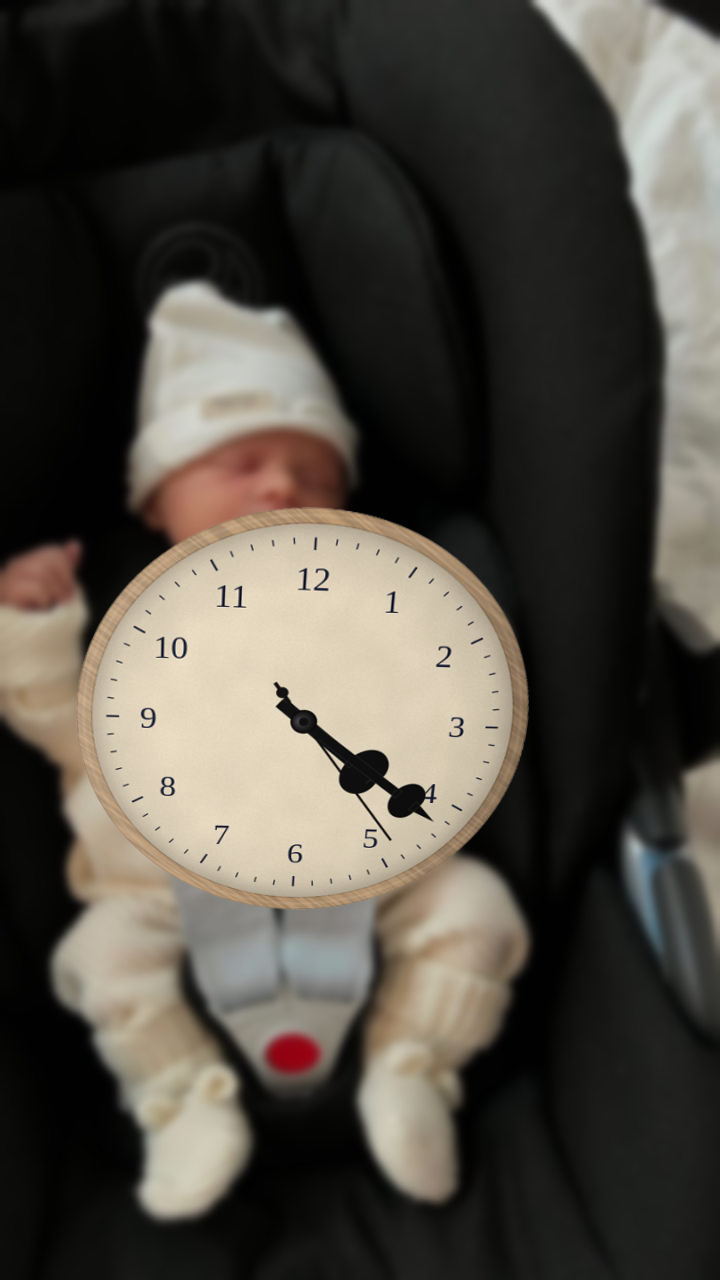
**4:21:24**
